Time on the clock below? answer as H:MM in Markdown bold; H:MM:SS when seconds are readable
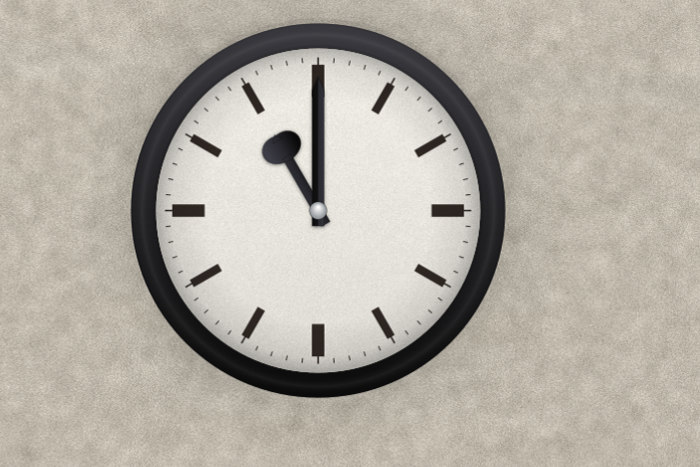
**11:00**
